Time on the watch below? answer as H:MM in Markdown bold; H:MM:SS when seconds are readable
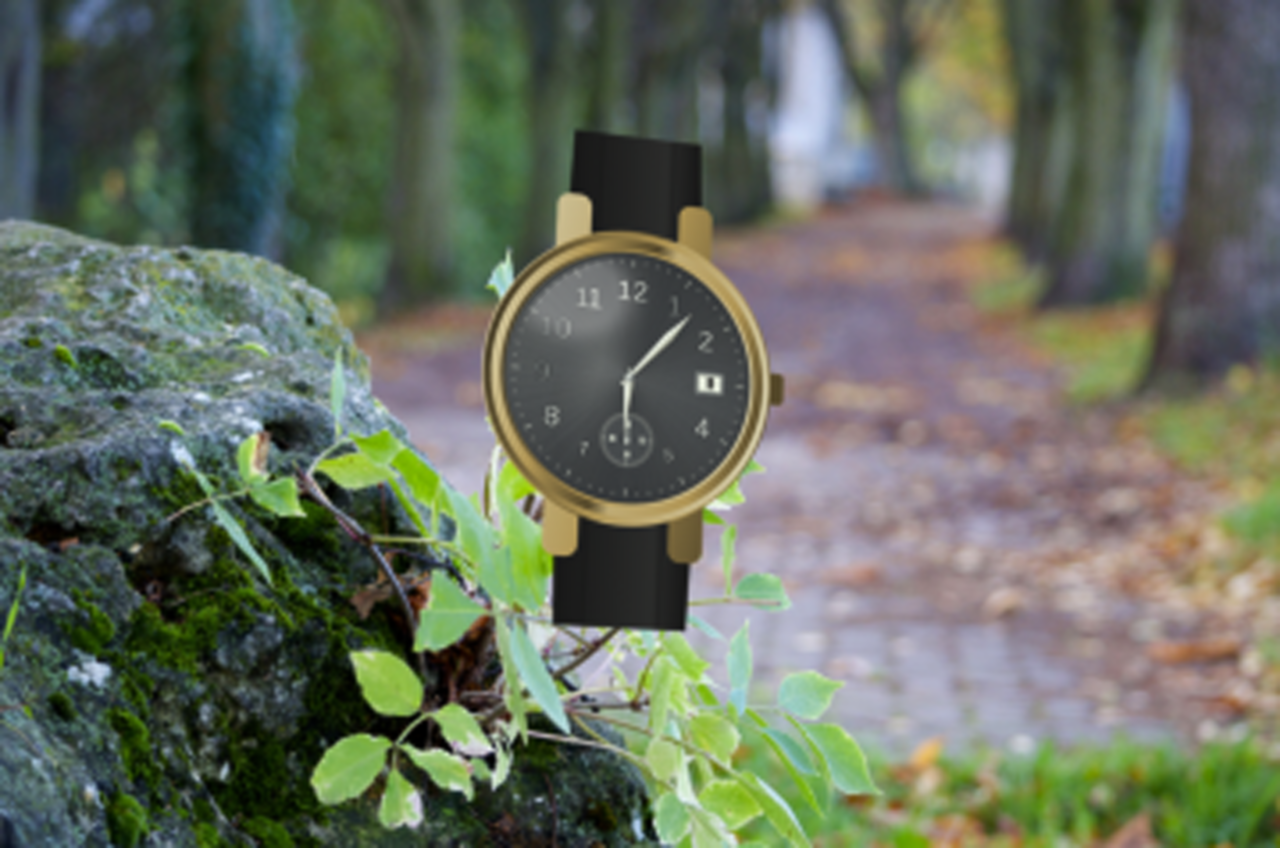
**6:07**
